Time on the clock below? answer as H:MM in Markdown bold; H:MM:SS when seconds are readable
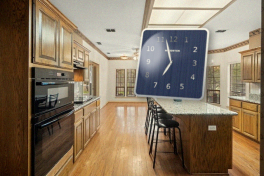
**6:57**
